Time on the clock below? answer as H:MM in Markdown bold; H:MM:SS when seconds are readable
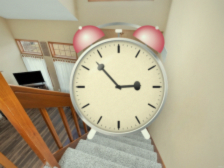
**2:53**
